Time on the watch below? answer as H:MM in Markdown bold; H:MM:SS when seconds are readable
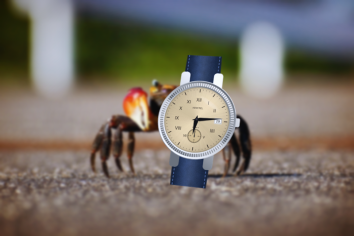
**6:14**
